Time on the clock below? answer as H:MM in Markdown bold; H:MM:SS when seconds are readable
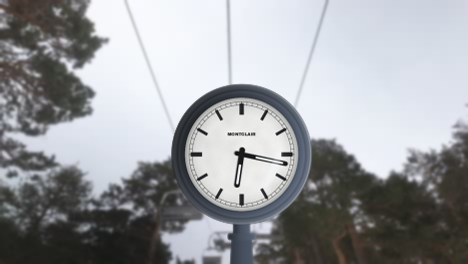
**6:17**
